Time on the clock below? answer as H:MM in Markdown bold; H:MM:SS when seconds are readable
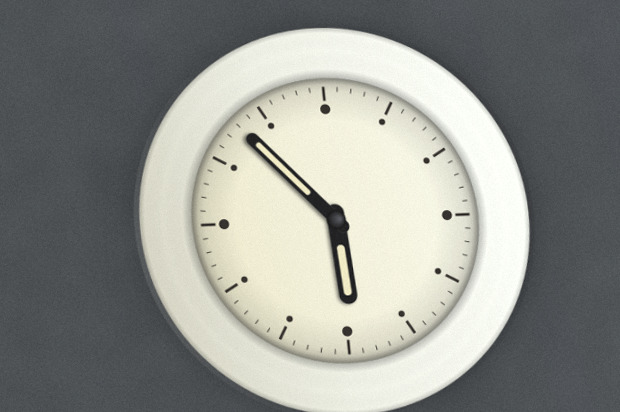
**5:53**
